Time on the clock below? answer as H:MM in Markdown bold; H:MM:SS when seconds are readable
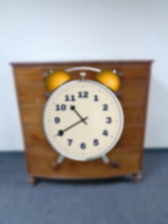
**10:40**
